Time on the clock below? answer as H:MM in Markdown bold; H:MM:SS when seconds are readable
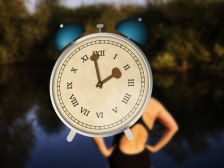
**1:58**
